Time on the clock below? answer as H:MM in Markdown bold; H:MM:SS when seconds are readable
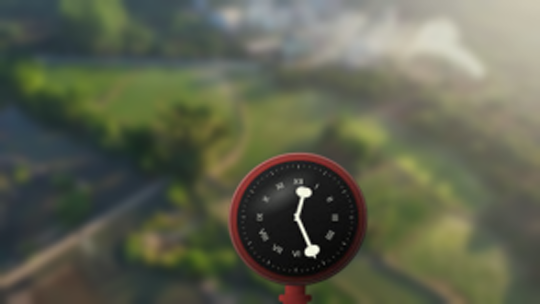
**12:26**
